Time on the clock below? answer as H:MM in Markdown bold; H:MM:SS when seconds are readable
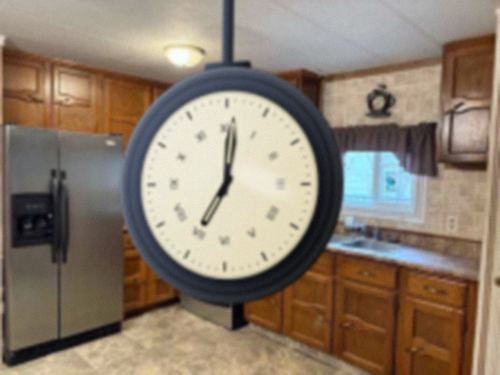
**7:01**
